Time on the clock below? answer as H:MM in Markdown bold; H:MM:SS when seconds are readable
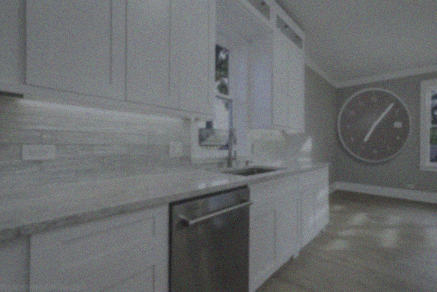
**7:07**
